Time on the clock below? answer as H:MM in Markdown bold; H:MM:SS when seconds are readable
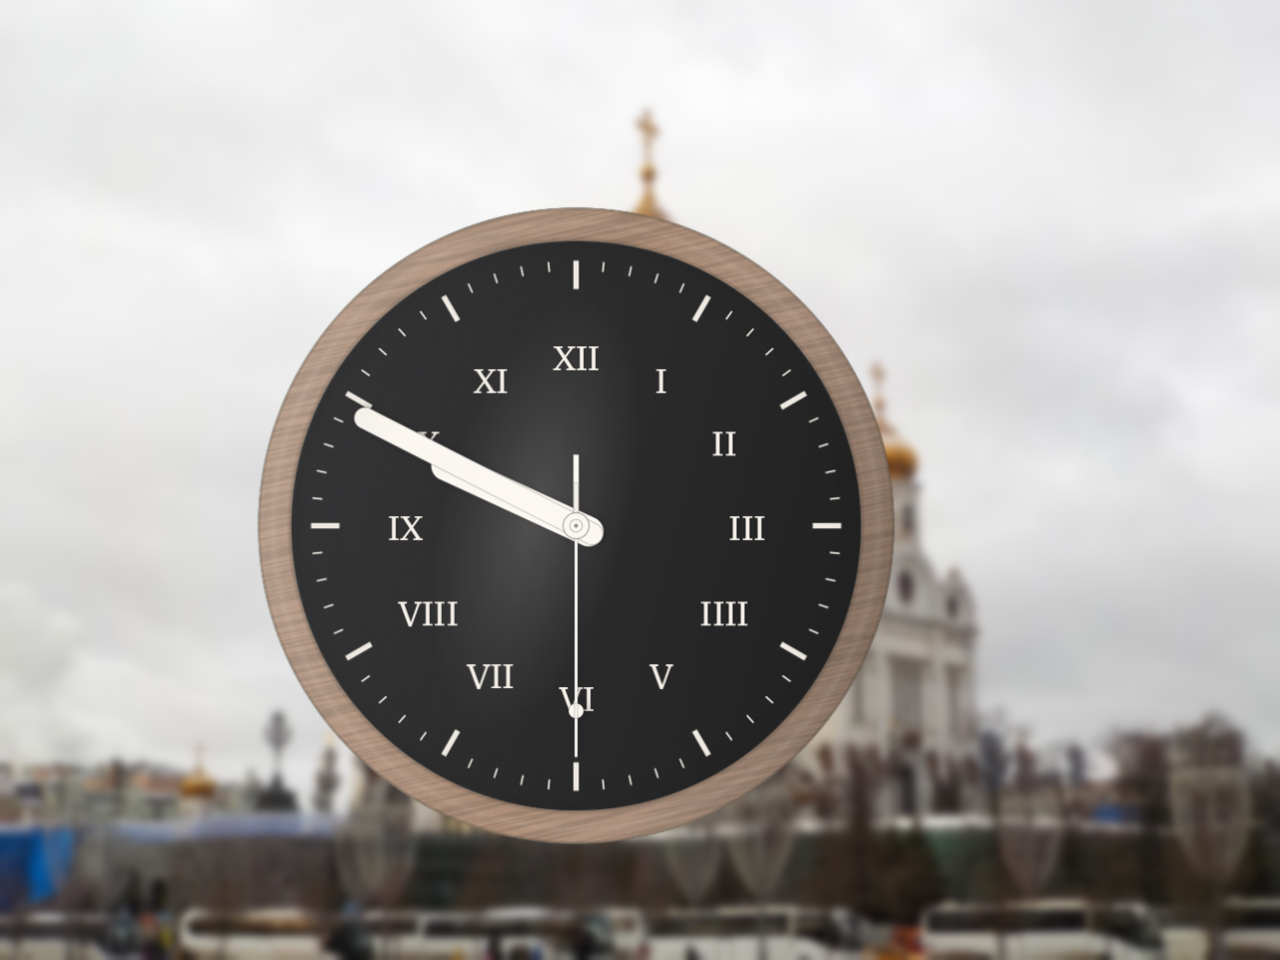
**9:49:30**
